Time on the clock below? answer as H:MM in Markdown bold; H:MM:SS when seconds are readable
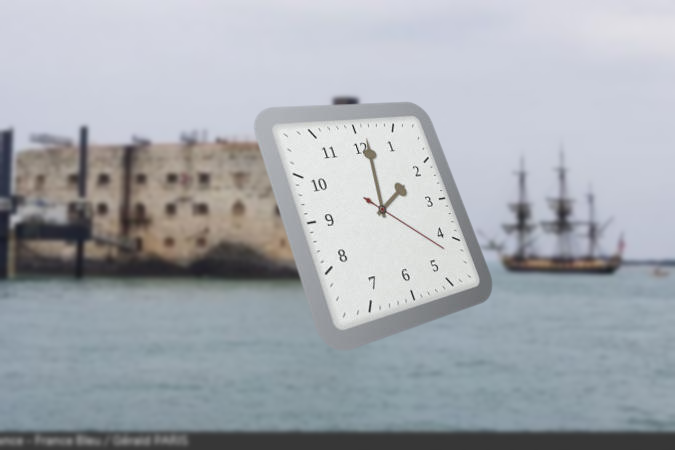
**2:01:22**
